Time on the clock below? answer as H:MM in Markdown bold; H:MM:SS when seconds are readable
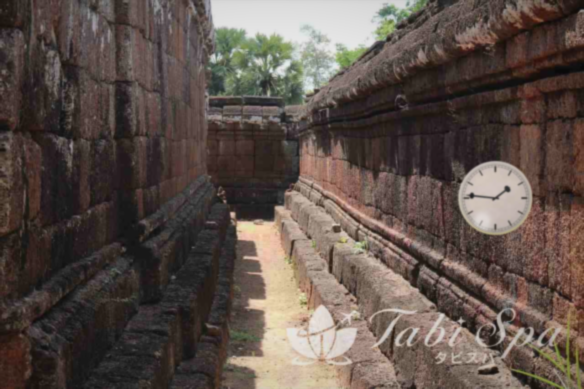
**1:46**
